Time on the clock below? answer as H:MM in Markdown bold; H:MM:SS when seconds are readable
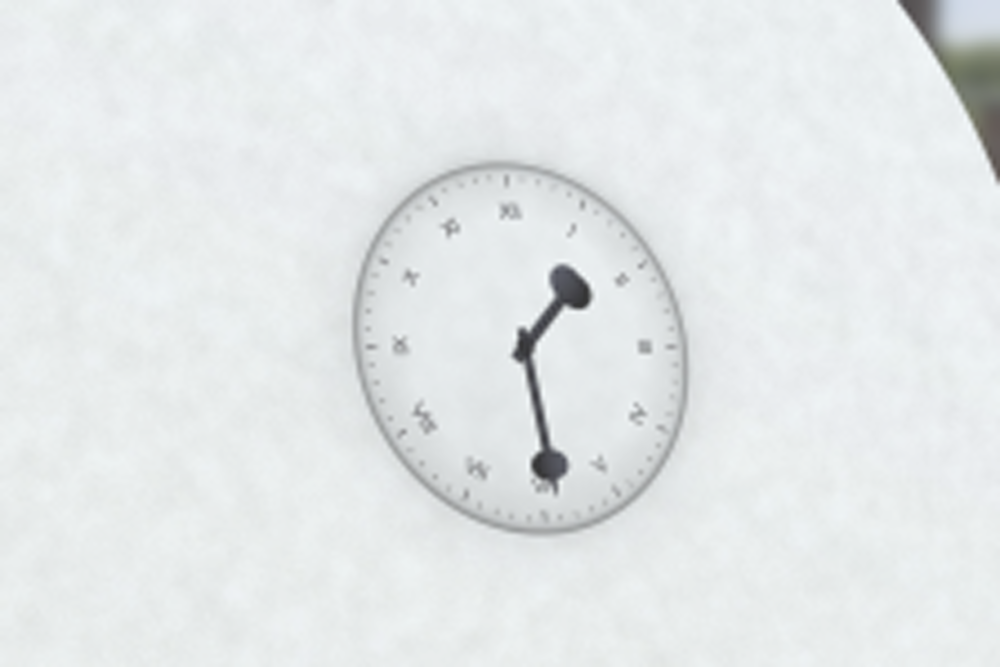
**1:29**
